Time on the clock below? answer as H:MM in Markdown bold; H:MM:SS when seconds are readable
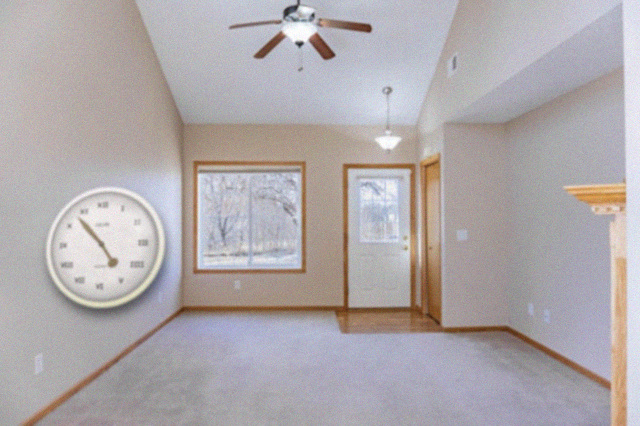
**4:53**
